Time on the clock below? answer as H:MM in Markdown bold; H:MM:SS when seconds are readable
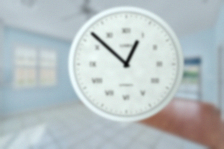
**12:52**
